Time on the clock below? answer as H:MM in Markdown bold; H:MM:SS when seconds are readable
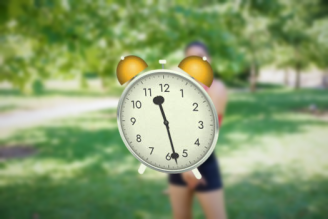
**11:28**
